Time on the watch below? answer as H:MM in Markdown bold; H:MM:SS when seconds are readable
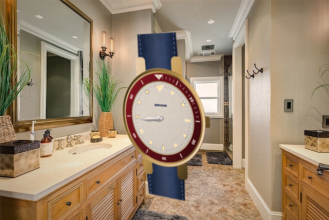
**8:44**
